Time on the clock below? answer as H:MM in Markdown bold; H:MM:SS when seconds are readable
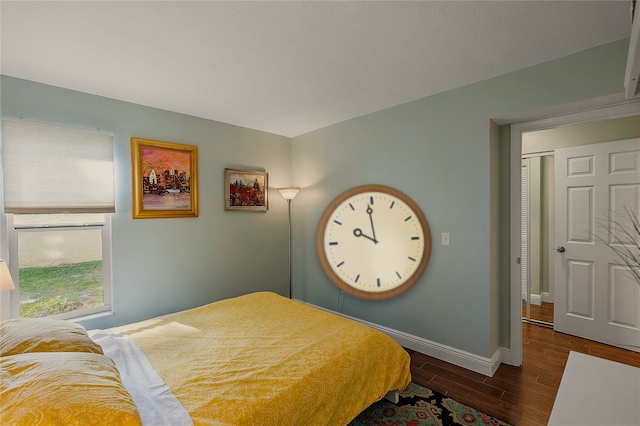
**9:59**
